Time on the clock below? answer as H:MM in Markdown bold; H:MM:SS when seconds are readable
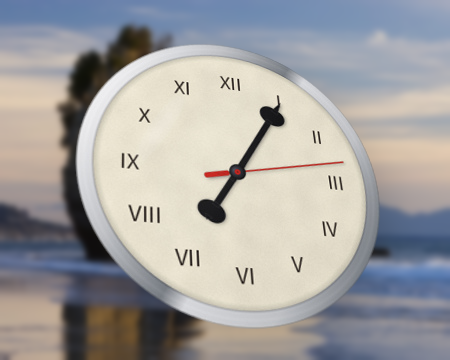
**7:05:13**
